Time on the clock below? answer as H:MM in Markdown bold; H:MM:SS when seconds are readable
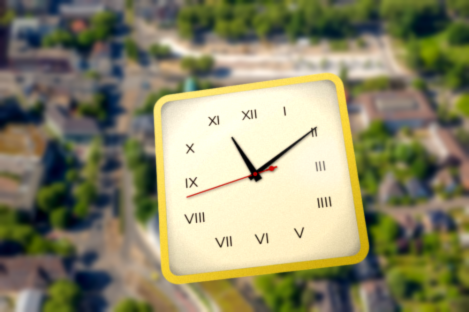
**11:09:43**
